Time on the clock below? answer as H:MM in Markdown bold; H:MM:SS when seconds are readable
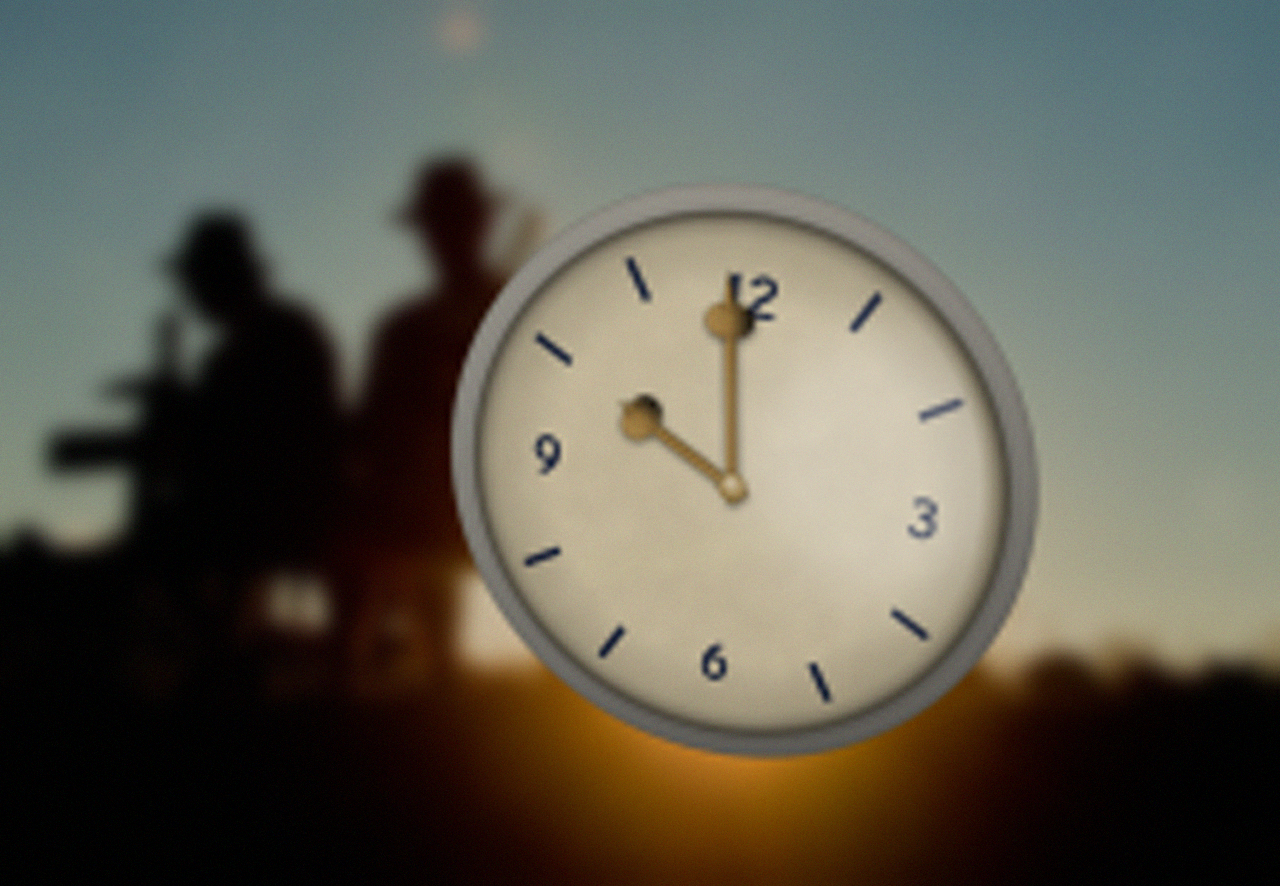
**9:59**
